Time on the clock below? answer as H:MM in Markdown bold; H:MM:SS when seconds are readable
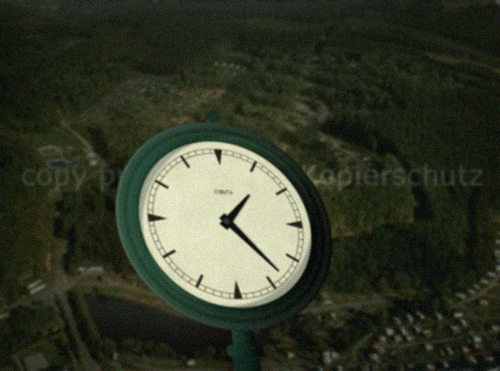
**1:23**
